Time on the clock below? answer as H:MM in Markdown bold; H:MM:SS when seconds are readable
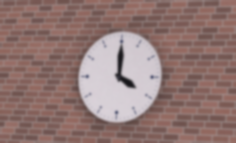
**4:00**
